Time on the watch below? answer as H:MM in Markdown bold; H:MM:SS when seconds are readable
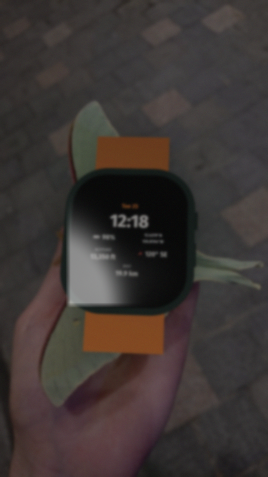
**12:18**
